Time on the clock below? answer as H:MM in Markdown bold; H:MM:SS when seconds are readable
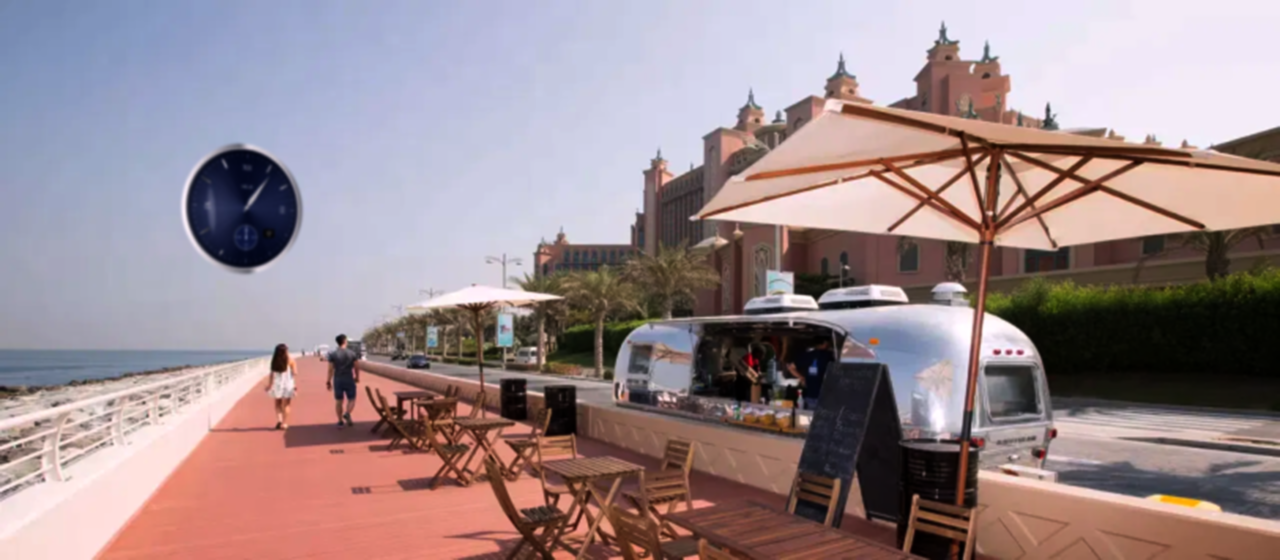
**1:06**
